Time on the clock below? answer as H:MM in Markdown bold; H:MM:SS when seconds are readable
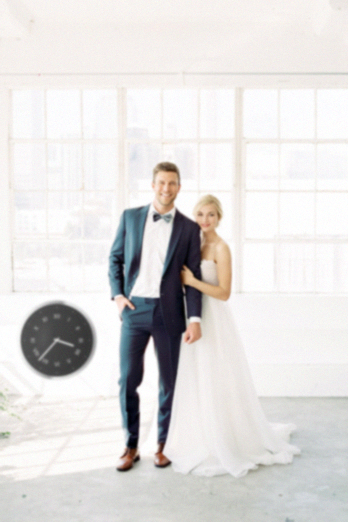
**3:37**
